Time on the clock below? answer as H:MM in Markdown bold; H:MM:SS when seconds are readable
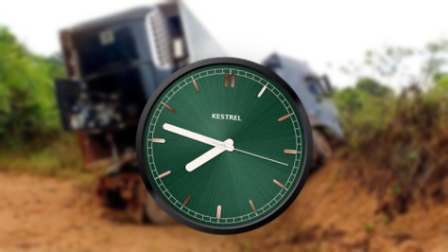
**7:47:17**
